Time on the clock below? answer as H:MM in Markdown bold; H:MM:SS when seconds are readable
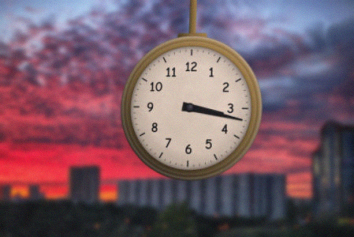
**3:17**
